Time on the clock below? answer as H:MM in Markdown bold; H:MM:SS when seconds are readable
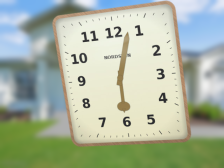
**6:03**
